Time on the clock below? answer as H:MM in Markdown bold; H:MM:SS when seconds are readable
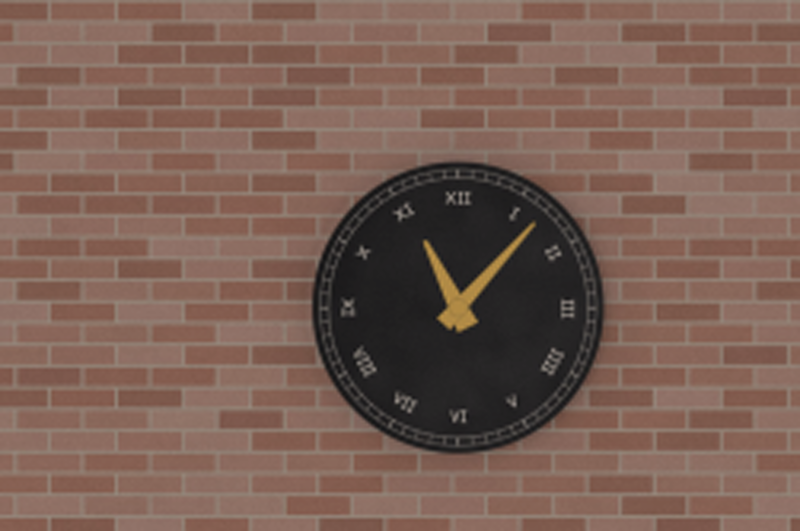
**11:07**
